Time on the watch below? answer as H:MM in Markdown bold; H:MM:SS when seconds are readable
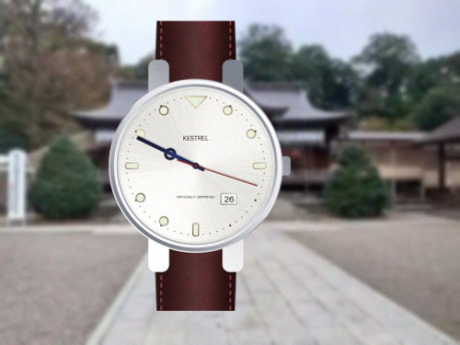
**9:49:18**
